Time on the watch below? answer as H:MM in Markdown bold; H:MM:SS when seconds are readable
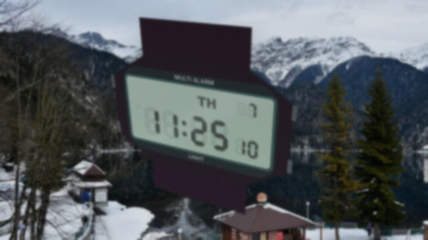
**11:25:10**
